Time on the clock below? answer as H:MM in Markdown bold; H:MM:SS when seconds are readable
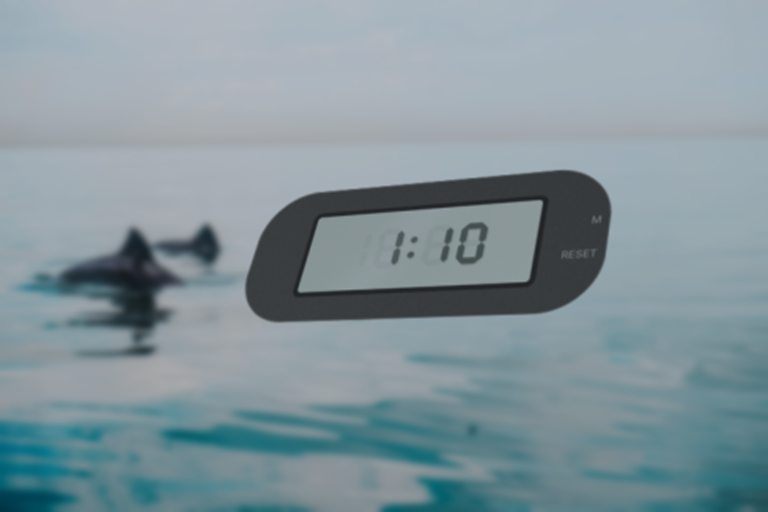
**1:10**
